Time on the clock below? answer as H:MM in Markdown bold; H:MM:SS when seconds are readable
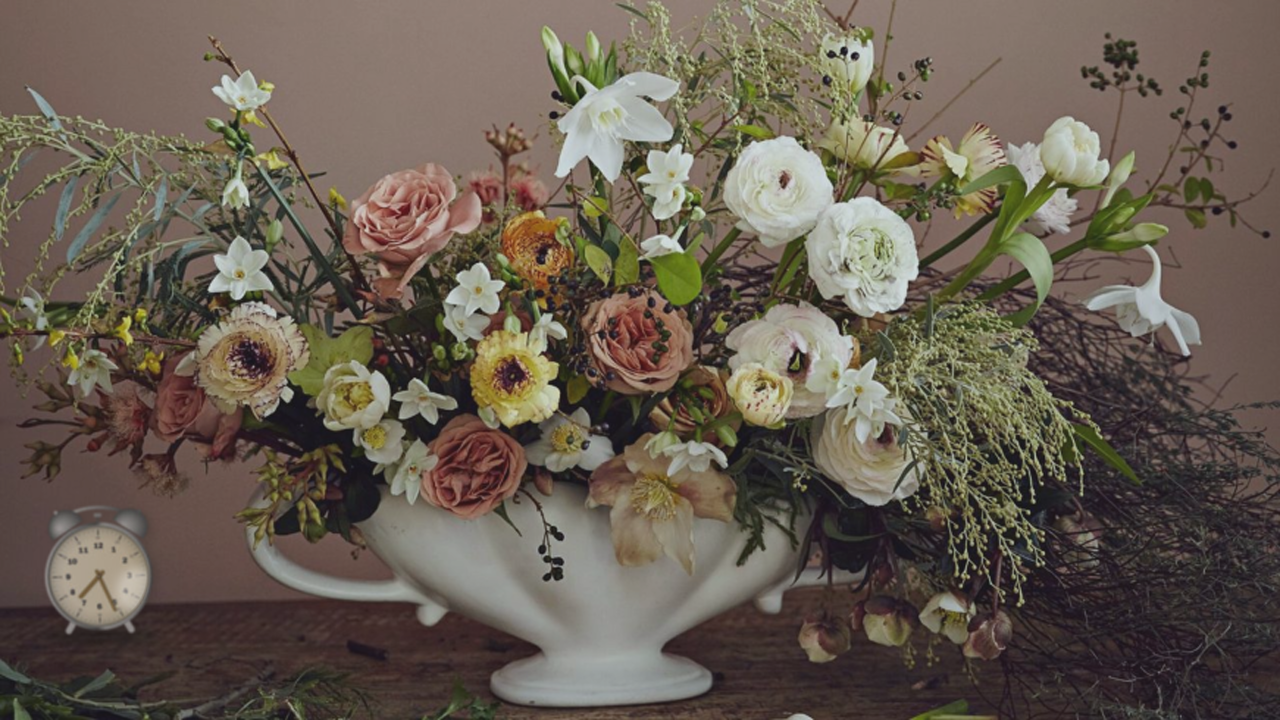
**7:26**
